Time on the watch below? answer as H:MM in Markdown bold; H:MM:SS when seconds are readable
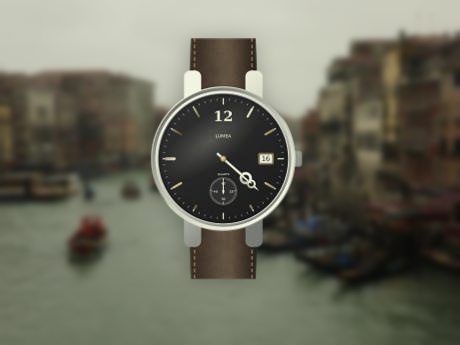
**4:22**
